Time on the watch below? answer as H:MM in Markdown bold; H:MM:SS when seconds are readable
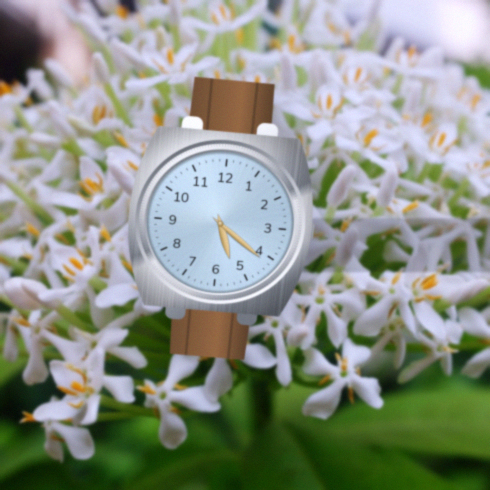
**5:21**
